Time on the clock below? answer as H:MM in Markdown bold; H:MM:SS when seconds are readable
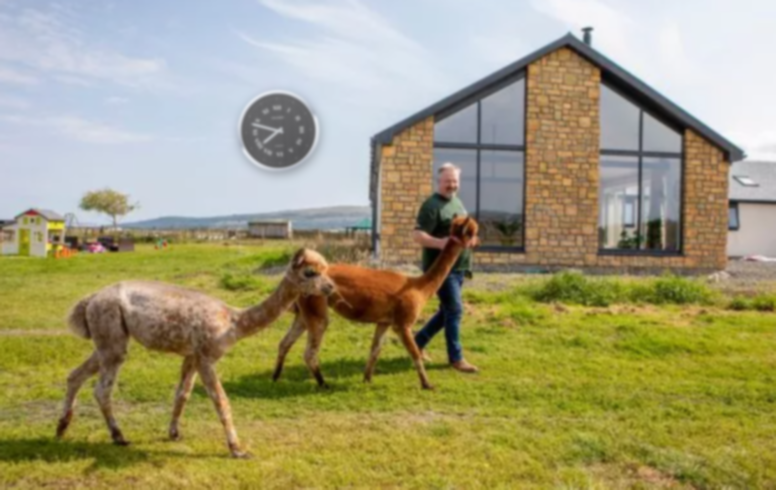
**7:48**
